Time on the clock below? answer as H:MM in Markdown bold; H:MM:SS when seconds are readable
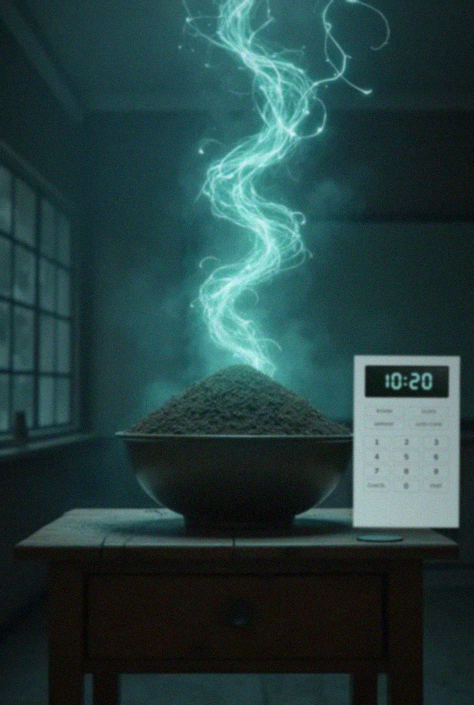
**10:20**
